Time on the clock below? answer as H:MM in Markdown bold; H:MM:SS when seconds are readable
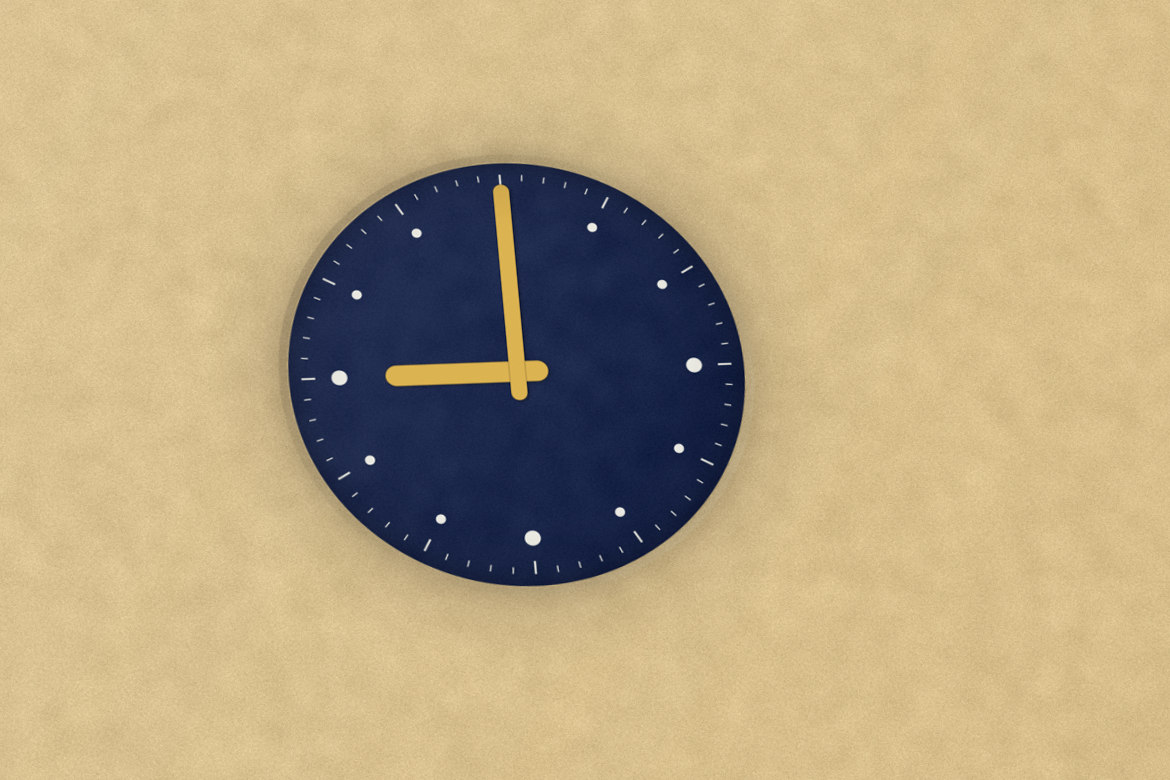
**9:00**
